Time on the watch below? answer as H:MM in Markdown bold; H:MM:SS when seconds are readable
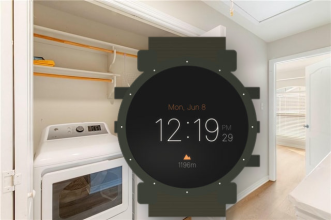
**12:19:29**
